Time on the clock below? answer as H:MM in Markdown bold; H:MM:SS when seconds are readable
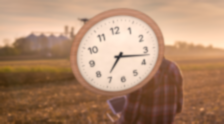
**7:17**
